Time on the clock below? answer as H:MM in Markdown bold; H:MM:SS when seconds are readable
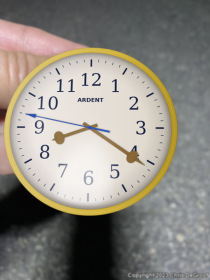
**8:20:47**
